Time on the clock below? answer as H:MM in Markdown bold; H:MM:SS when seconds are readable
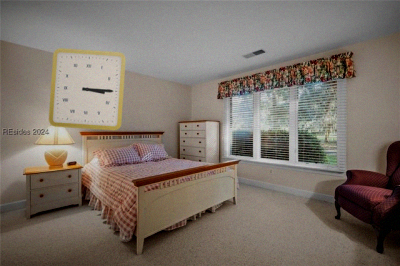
**3:15**
